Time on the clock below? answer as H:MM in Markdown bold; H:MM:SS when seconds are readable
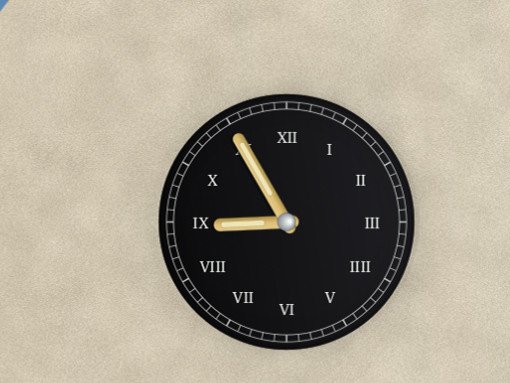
**8:55**
